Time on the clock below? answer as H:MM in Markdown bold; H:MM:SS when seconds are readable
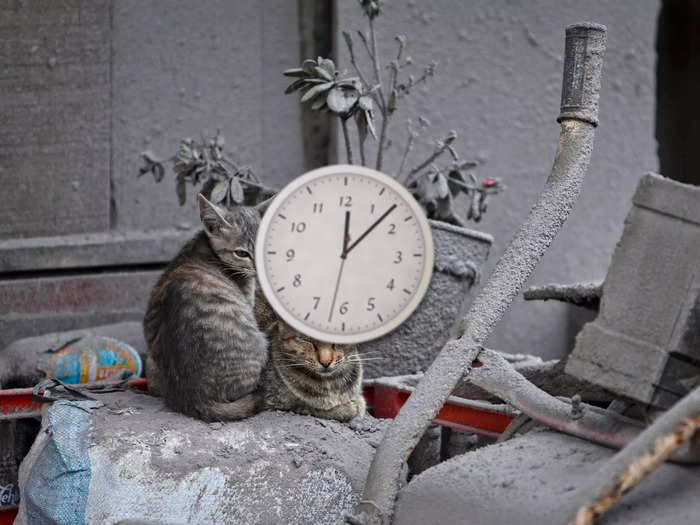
**12:07:32**
